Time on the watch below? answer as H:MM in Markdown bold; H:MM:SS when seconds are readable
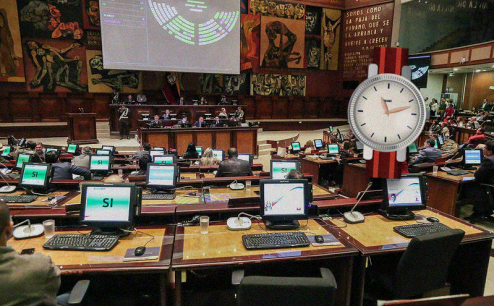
**11:12**
